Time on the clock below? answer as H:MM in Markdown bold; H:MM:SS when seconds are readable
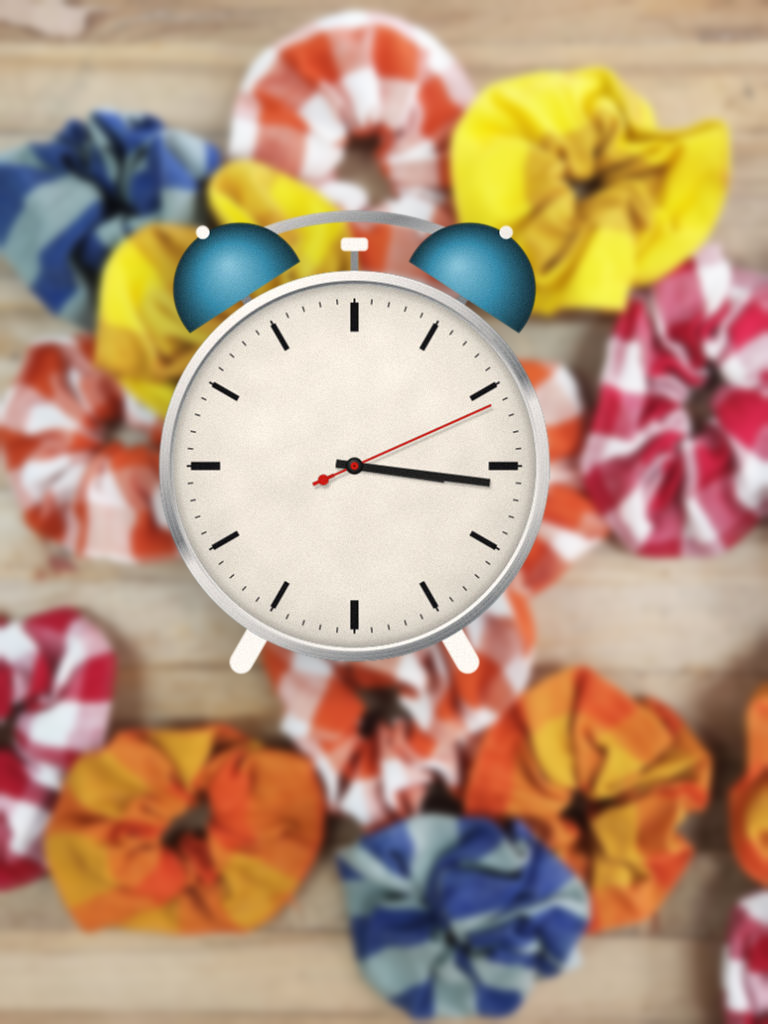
**3:16:11**
